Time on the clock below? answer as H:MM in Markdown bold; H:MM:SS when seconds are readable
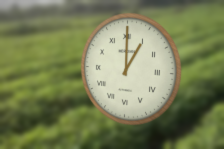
**1:00**
